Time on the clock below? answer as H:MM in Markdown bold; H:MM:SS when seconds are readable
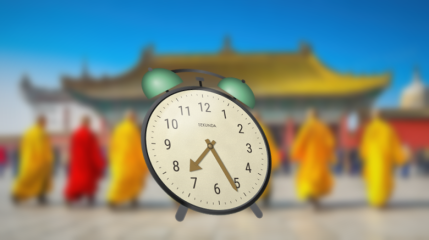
**7:26**
